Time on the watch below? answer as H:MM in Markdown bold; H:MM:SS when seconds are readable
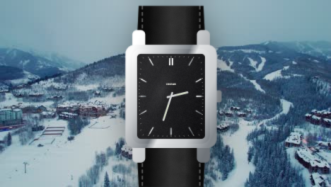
**2:33**
